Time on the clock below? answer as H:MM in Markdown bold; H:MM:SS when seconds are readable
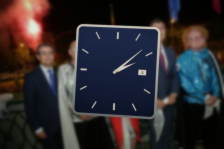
**2:08**
